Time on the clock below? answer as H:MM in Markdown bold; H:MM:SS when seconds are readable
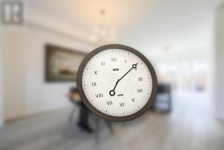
**7:09**
